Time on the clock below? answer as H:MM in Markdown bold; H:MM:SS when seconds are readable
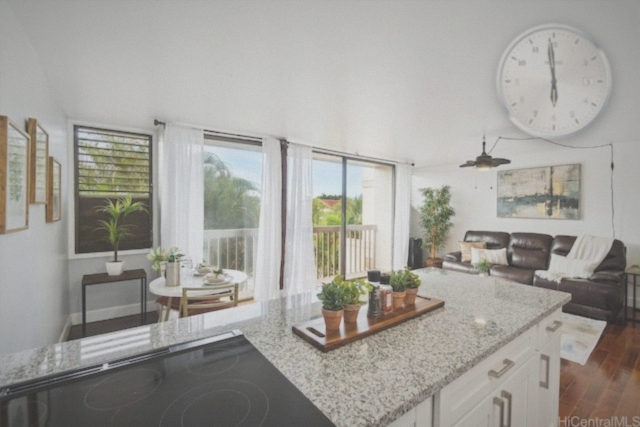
**5:59**
